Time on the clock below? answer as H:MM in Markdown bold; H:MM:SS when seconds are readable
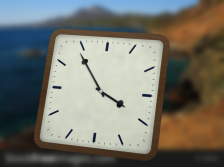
**3:54**
